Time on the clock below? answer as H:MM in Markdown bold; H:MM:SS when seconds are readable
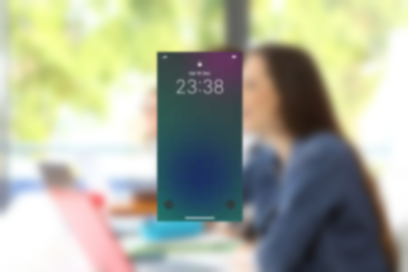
**23:38**
